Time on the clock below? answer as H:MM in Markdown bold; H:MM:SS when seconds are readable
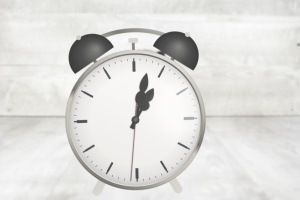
**1:02:31**
